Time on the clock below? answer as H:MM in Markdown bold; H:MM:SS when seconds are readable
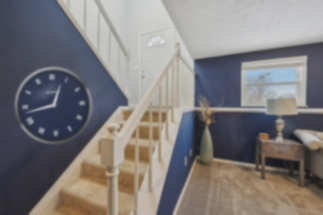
**12:43**
